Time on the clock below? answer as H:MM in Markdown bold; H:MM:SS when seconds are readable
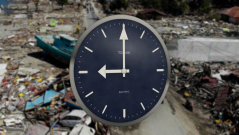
**9:00**
